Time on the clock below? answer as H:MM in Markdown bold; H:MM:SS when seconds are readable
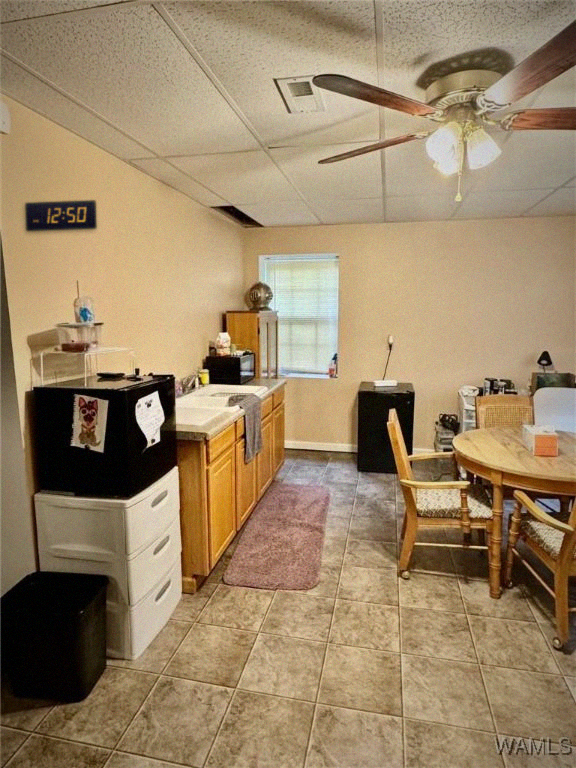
**12:50**
